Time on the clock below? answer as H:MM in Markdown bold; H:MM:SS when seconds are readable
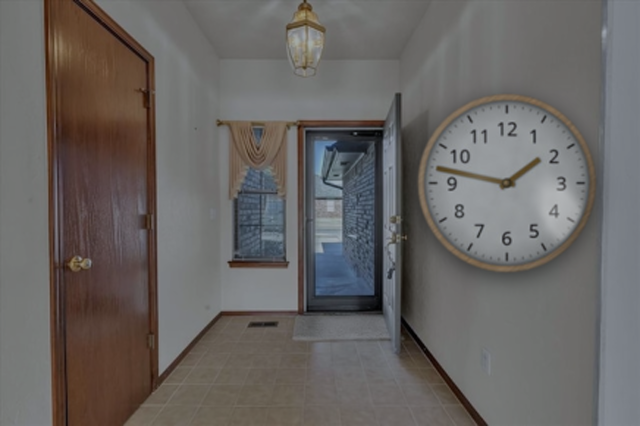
**1:47**
